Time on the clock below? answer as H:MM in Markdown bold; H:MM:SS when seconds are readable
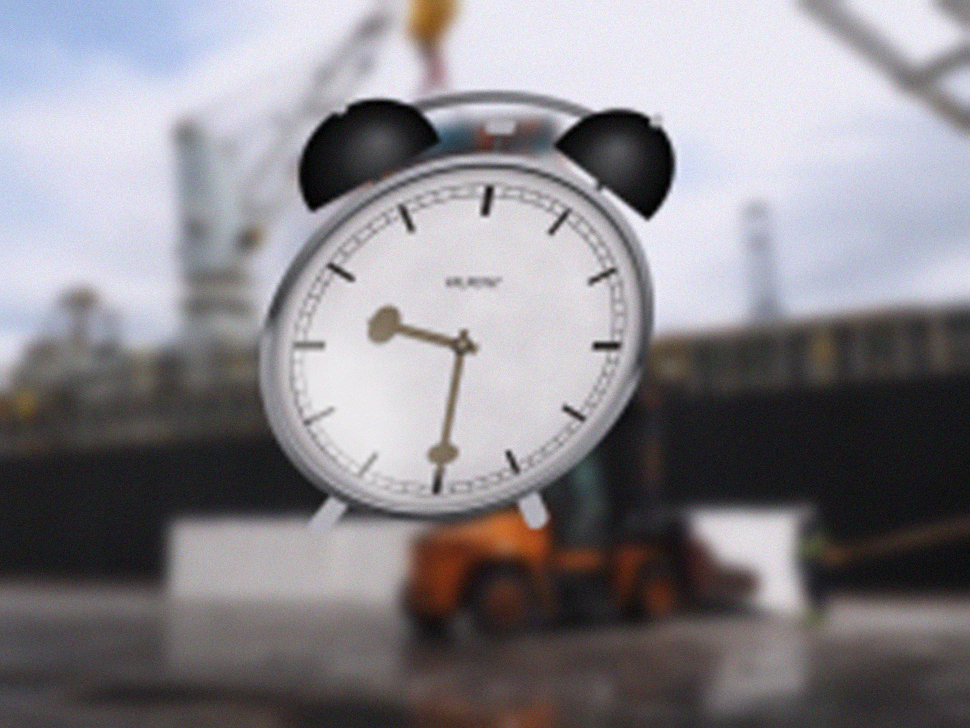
**9:30**
